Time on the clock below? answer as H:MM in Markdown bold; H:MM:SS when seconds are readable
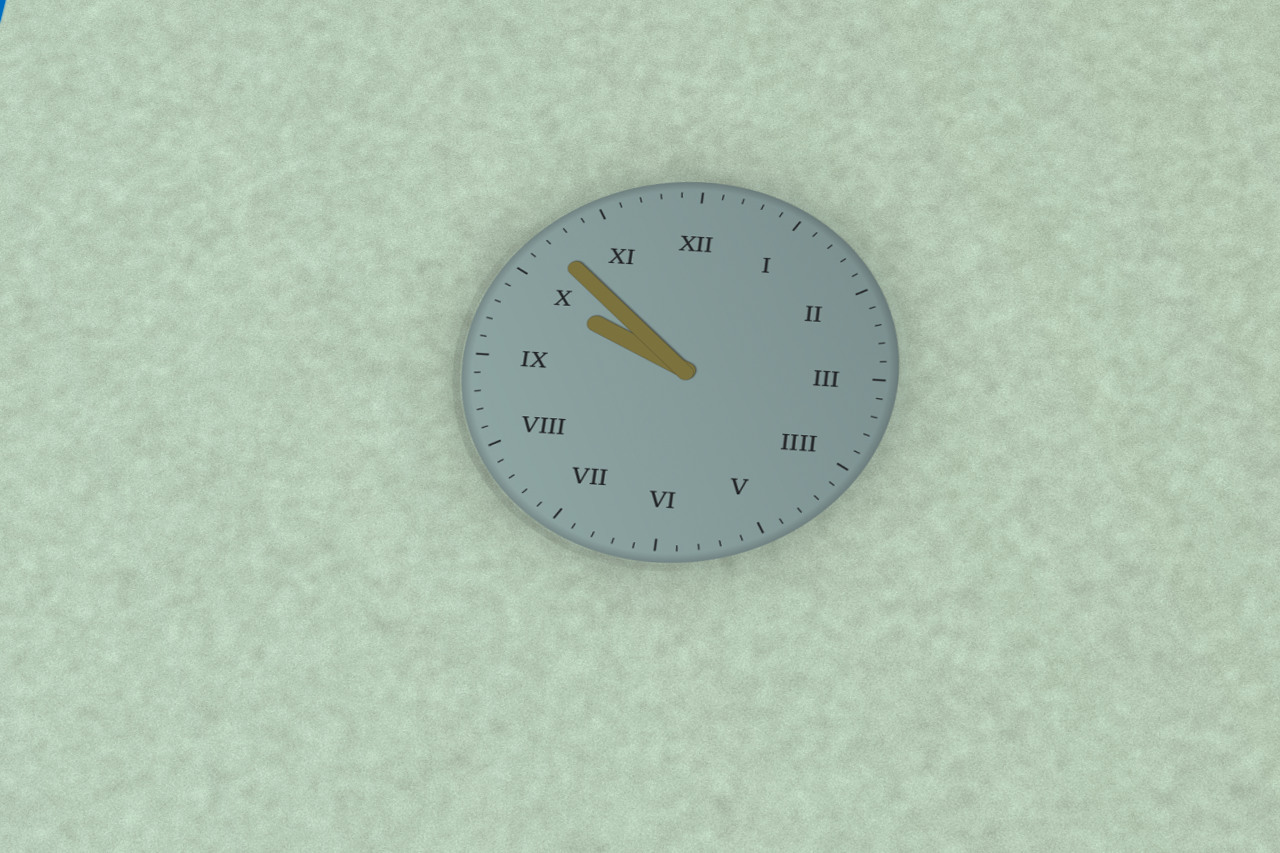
**9:52**
